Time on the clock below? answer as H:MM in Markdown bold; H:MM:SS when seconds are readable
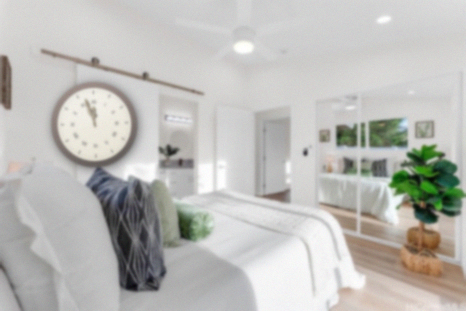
**11:57**
